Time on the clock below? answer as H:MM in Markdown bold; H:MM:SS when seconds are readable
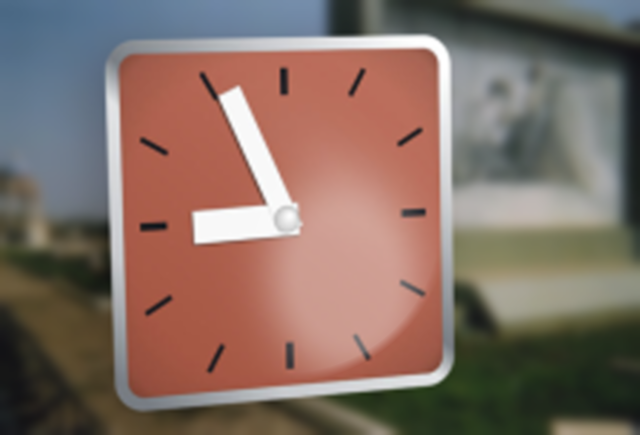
**8:56**
